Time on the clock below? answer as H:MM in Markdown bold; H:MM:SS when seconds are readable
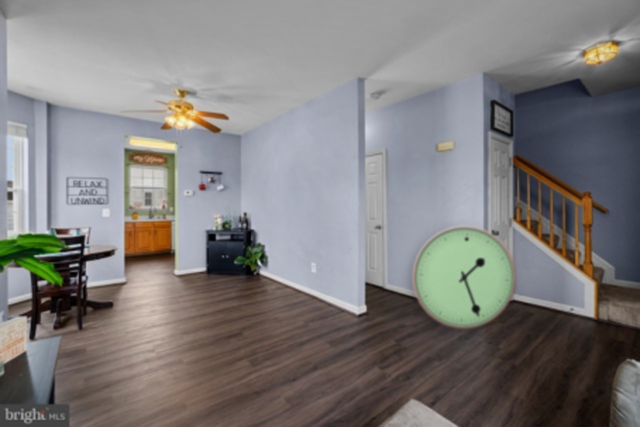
**1:26**
